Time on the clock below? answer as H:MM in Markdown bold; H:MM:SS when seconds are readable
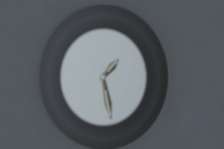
**1:28**
